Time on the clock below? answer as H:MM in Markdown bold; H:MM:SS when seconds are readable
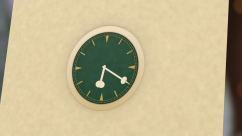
**6:20**
